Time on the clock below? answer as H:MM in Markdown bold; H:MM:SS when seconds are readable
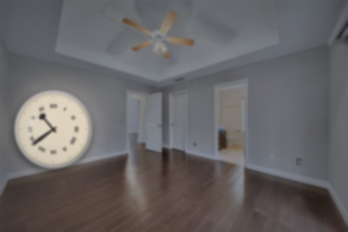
**10:39**
